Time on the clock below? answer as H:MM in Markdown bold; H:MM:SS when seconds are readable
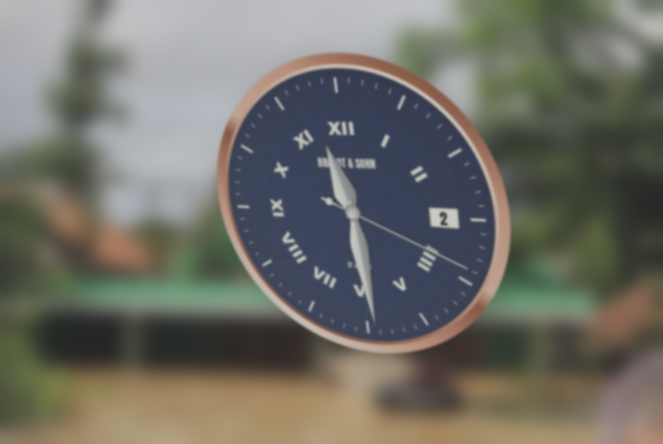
**11:29:19**
